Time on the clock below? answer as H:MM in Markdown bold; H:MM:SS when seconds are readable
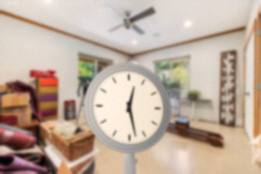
**12:28**
